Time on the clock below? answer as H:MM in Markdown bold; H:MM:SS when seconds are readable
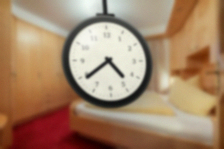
**4:39**
